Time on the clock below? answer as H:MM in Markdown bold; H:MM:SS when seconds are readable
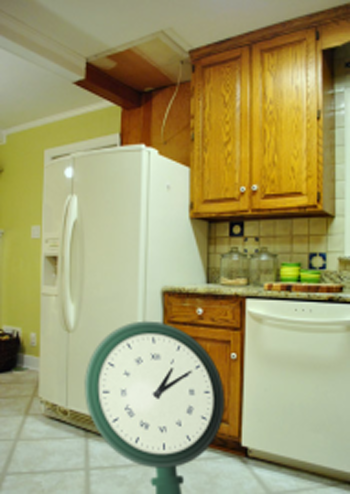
**1:10**
